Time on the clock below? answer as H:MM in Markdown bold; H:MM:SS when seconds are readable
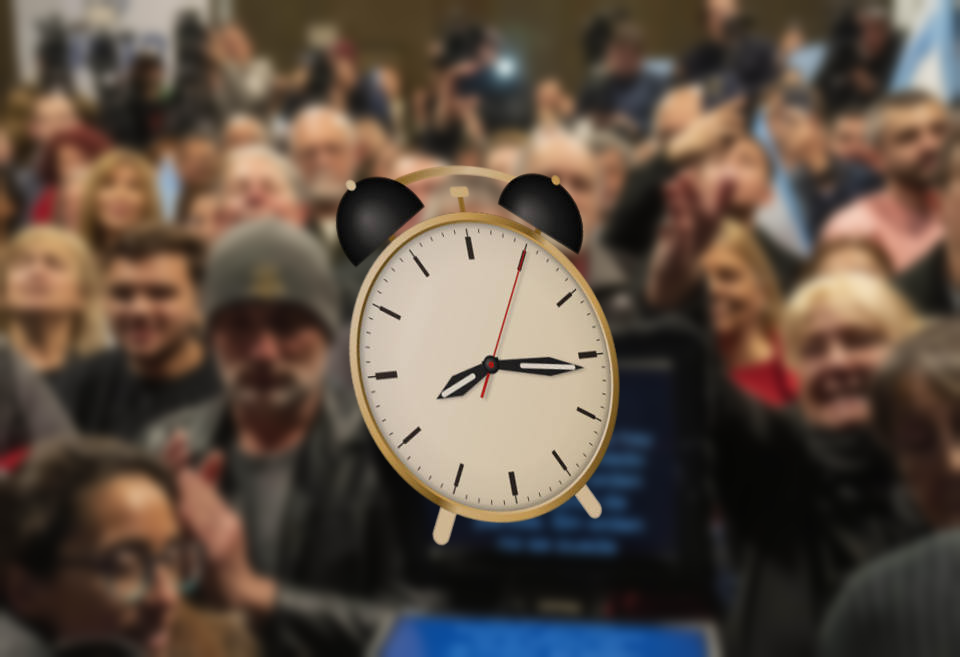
**8:16:05**
